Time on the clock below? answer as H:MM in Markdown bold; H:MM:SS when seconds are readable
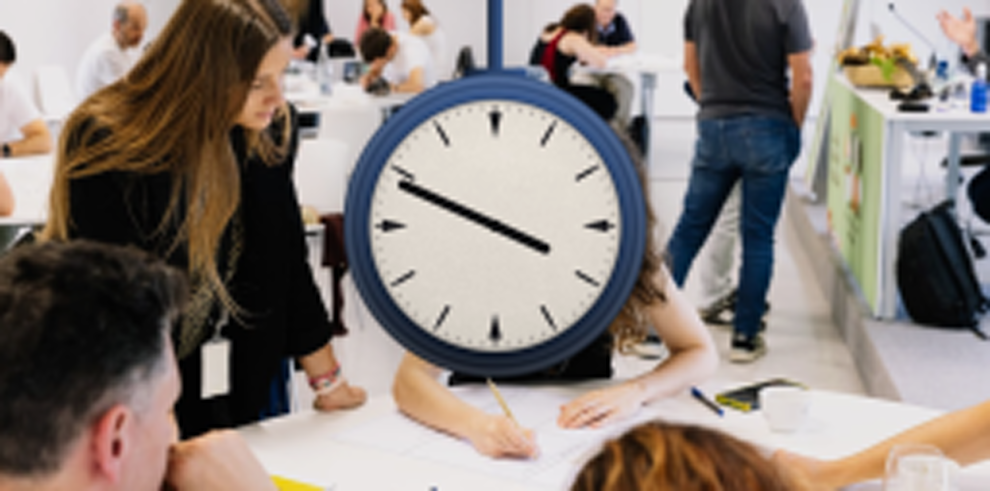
**3:49**
